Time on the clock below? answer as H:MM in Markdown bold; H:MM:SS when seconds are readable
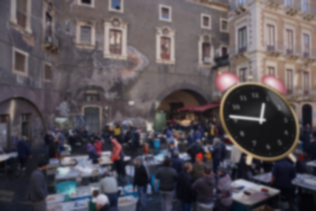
**12:46**
